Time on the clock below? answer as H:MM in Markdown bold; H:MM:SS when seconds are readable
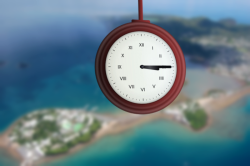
**3:15**
